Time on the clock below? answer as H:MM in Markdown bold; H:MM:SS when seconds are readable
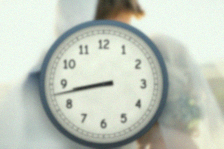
**8:43**
